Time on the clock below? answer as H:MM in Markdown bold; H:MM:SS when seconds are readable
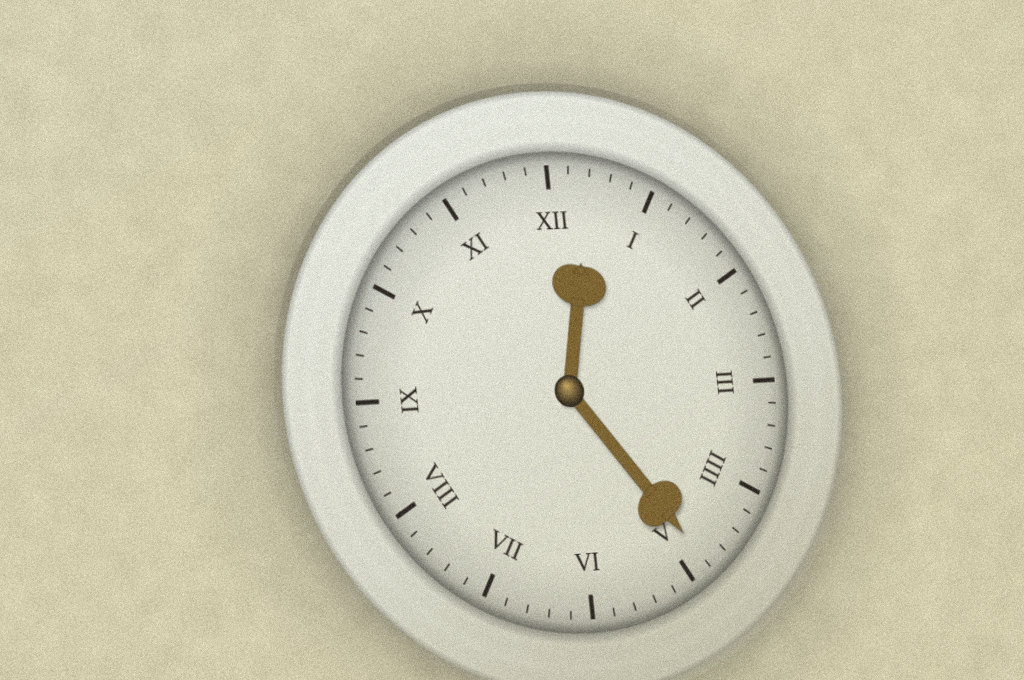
**12:24**
